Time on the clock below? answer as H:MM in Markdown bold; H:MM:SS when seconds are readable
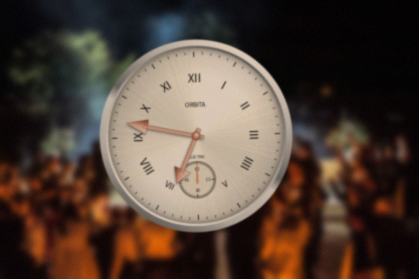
**6:47**
